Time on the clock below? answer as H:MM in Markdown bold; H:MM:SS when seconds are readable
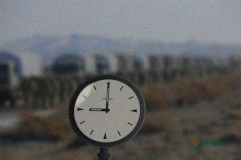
**9:00**
